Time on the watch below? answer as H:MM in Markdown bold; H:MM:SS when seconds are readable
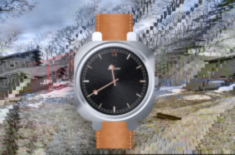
**11:40**
